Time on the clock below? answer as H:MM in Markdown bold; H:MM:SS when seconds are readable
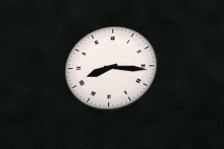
**8:16**
